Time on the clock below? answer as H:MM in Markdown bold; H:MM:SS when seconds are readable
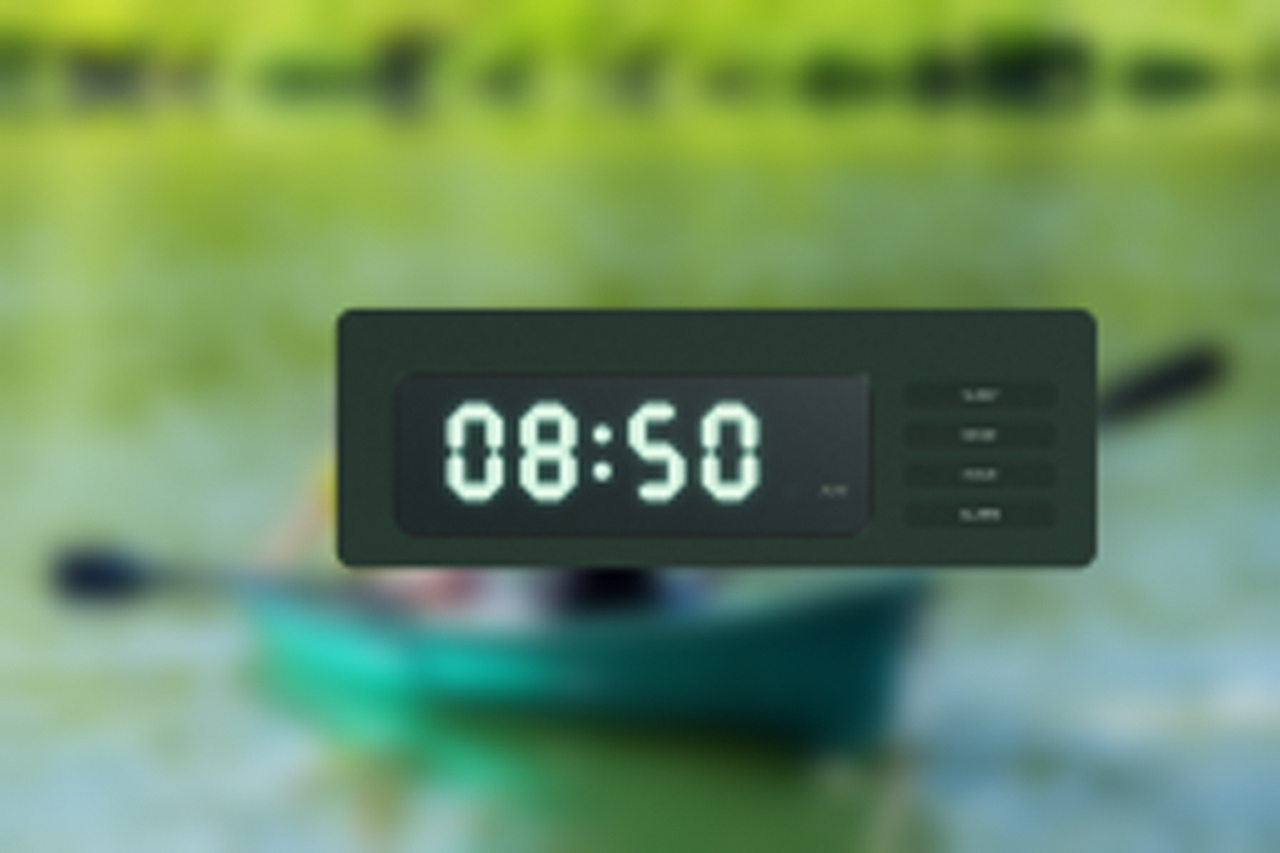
**8:50**
